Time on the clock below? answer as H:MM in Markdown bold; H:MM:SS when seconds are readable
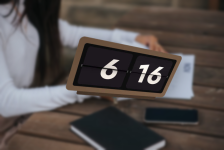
**6:16**
